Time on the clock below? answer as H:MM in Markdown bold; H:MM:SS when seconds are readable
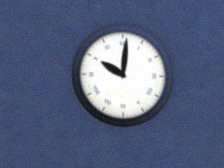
**10:01**
